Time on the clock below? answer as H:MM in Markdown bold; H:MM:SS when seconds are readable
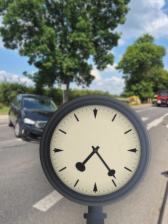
**7:24**
